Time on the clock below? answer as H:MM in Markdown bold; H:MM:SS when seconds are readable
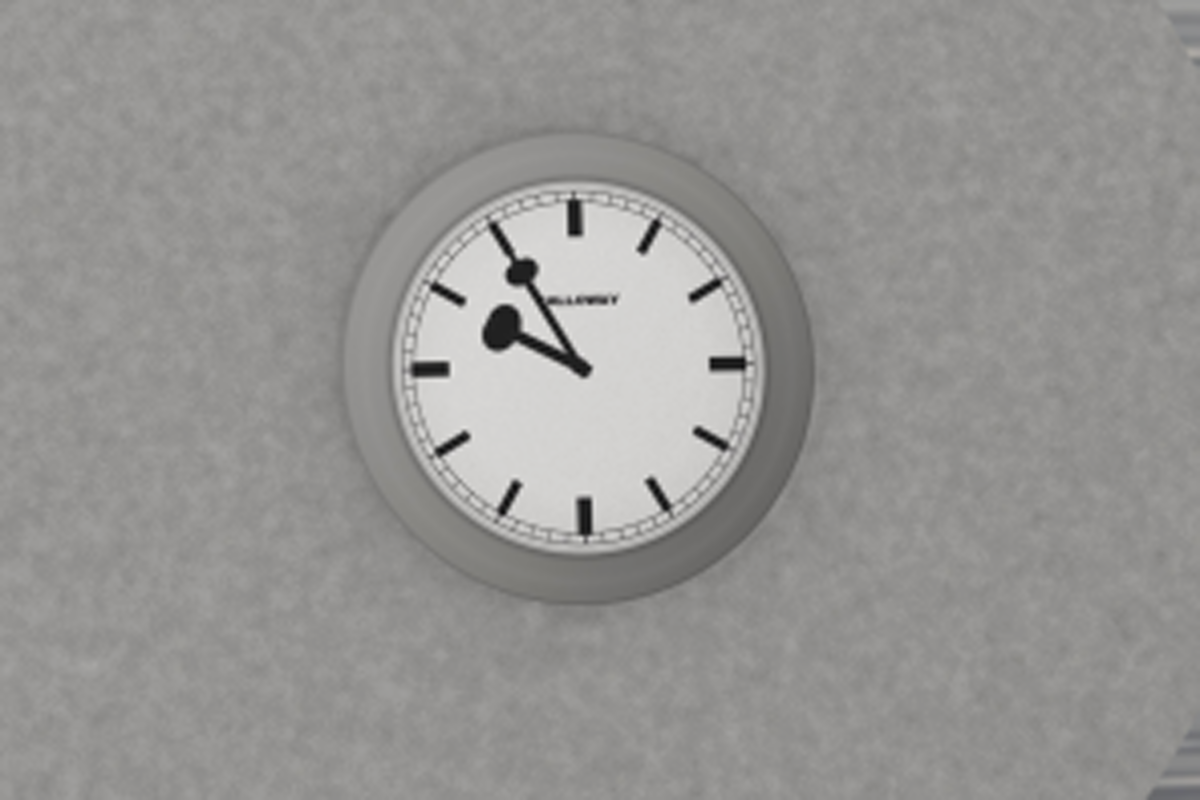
**9:55**
